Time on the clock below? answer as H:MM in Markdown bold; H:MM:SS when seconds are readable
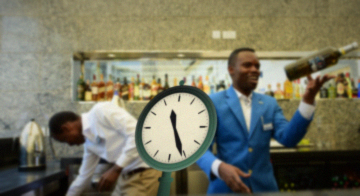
**11:26**
